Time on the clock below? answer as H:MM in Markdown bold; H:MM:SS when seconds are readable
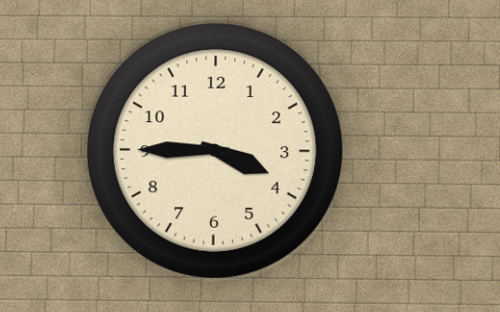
**3:45**
